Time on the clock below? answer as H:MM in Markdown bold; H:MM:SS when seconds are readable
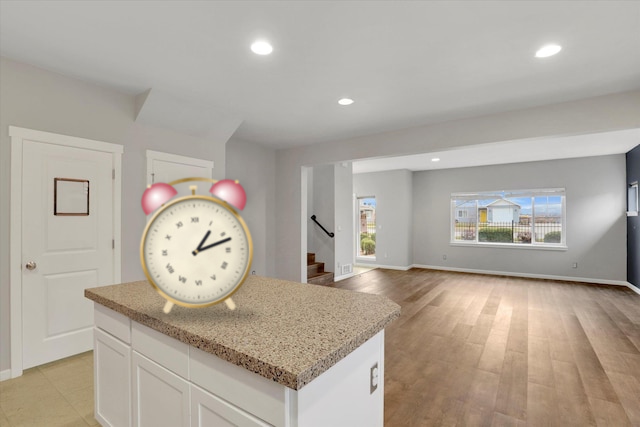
**1:12**
